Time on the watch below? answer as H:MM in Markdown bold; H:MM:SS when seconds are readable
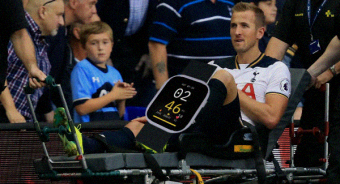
**2:46**
